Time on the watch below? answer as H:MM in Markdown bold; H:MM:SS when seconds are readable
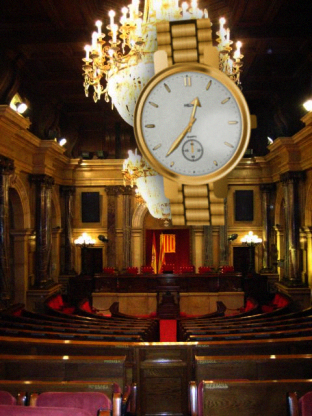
**12:37**
